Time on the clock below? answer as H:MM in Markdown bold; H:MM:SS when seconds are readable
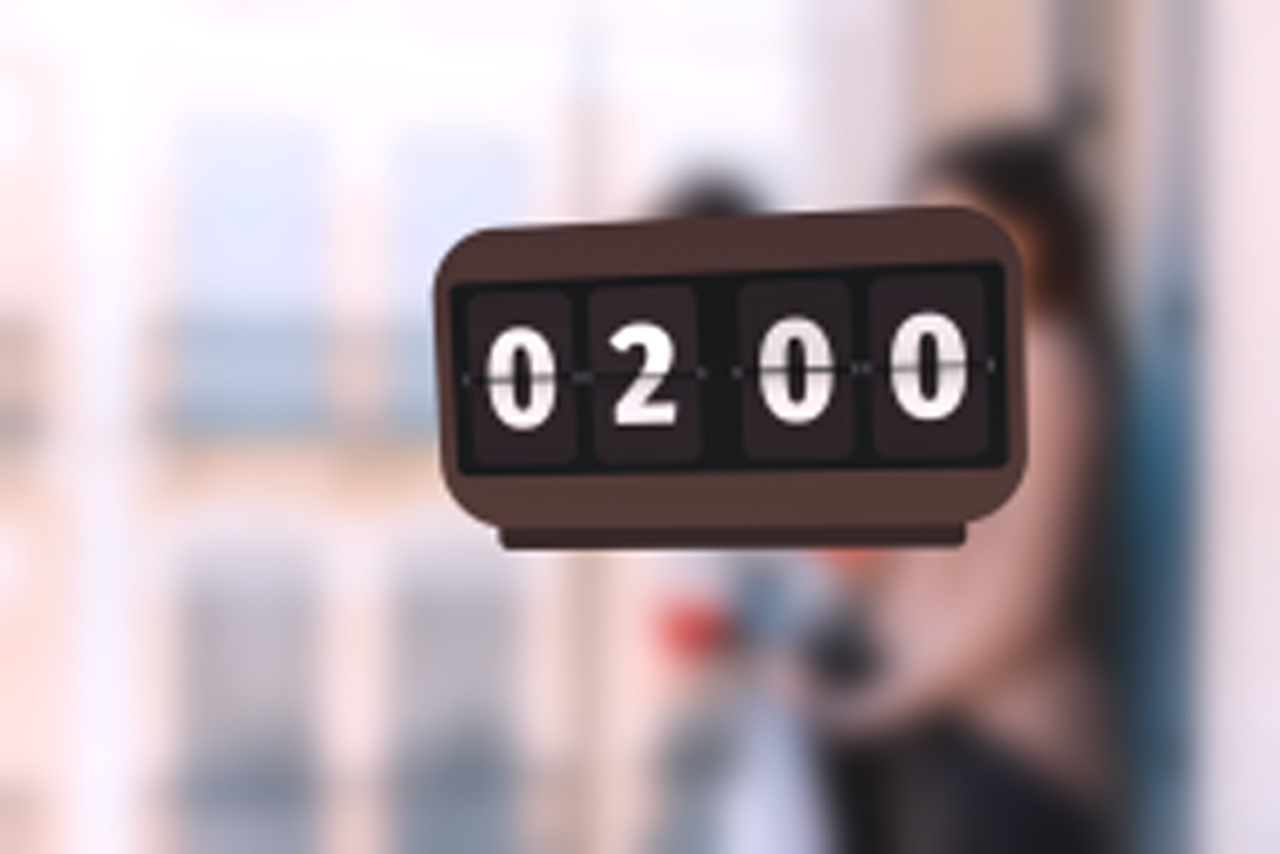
**2:00**
